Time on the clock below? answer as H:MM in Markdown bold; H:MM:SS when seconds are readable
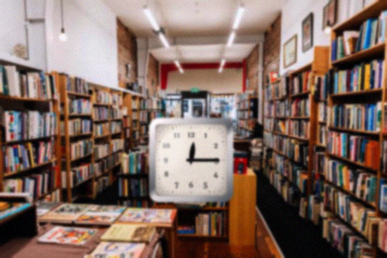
**12:15**
